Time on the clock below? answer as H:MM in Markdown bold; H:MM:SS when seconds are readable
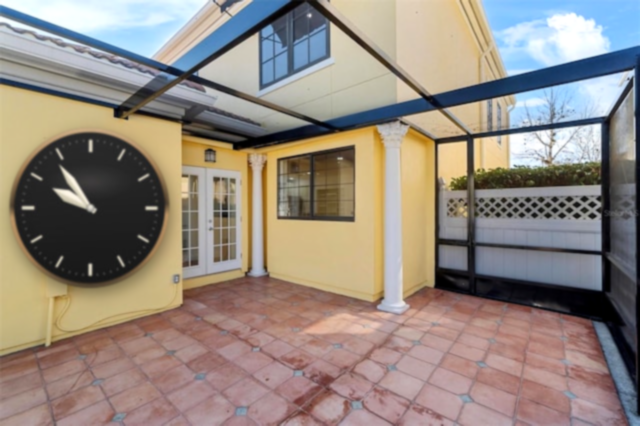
**9:54**
